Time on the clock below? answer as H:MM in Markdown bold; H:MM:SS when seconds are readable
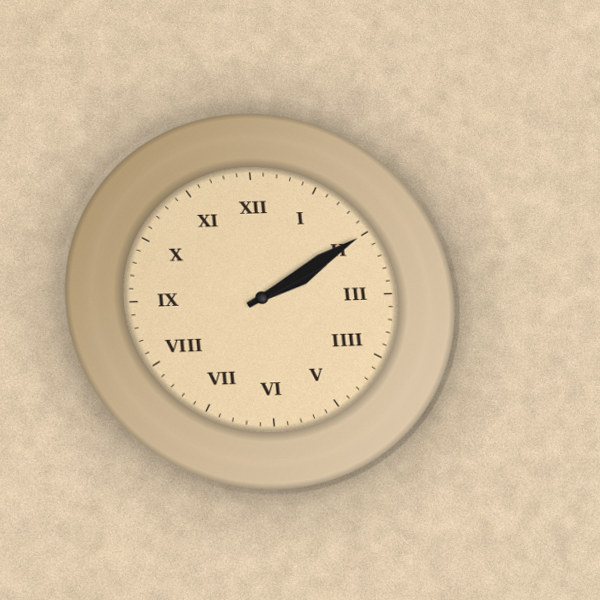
**2:10**
